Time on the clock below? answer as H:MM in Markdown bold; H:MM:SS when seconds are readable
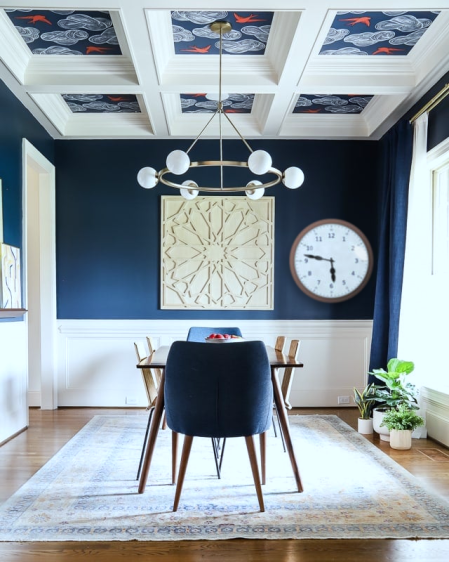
**5:47**
